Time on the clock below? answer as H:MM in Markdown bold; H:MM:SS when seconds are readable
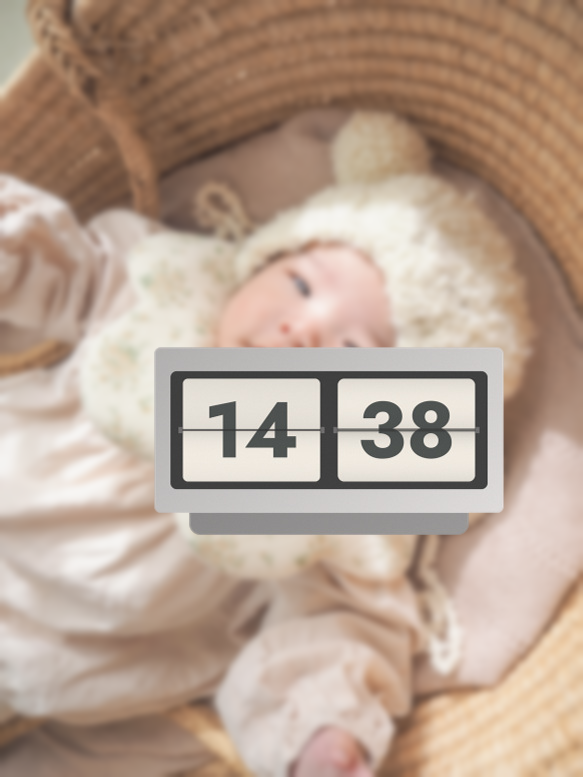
**14:38**
